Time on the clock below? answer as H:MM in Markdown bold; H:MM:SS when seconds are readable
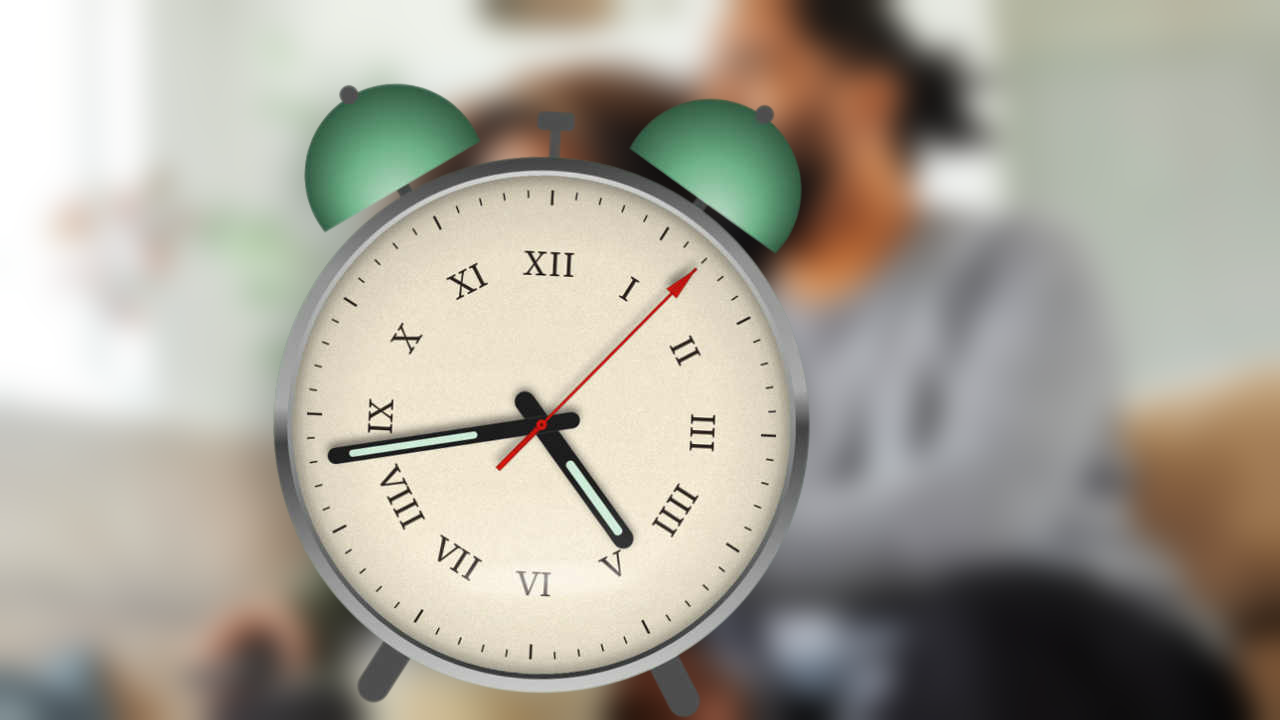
**4:43:07**
